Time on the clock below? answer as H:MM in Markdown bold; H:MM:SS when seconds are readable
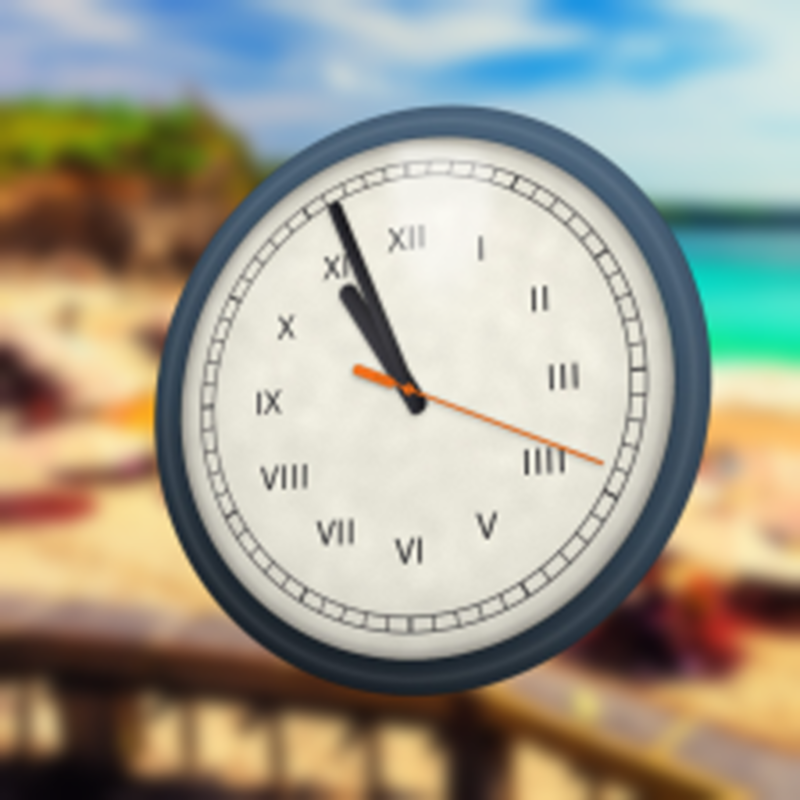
**10:56:19**
